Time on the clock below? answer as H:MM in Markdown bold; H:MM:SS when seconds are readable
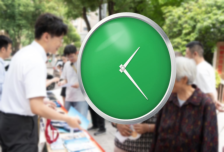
**1:23**
